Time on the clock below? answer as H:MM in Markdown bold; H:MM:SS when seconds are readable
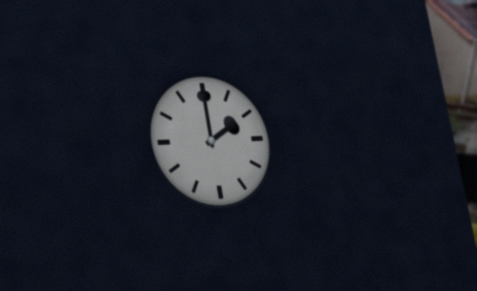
**2:00**
